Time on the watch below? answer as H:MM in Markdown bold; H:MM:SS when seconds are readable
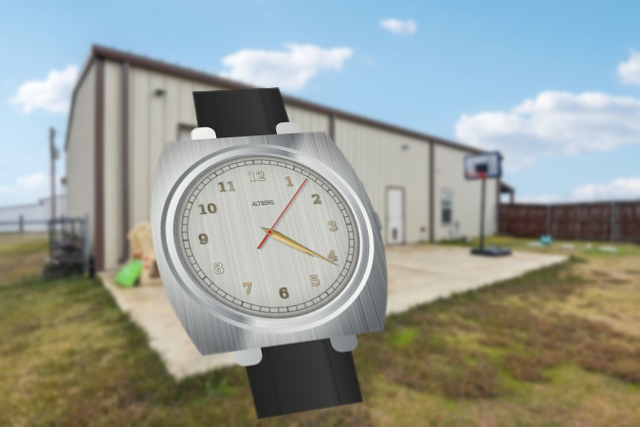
**4:21:07**
